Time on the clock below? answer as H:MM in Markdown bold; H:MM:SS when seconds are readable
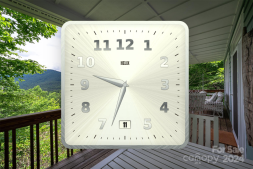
**9:33**
